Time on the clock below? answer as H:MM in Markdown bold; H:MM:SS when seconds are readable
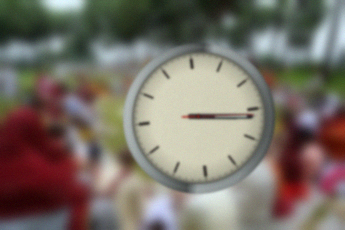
**3:16:16**
